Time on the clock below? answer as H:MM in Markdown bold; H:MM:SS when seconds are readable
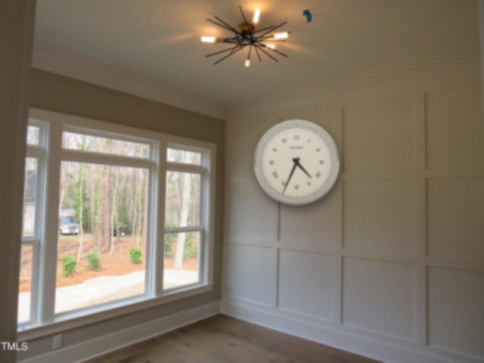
**4:34**
